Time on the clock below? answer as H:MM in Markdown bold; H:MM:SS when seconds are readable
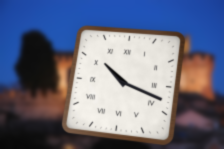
**10:18**
